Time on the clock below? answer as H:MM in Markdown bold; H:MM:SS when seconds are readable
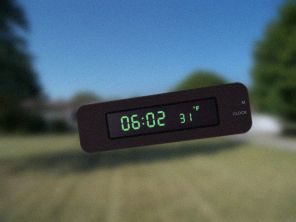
**6:02**
